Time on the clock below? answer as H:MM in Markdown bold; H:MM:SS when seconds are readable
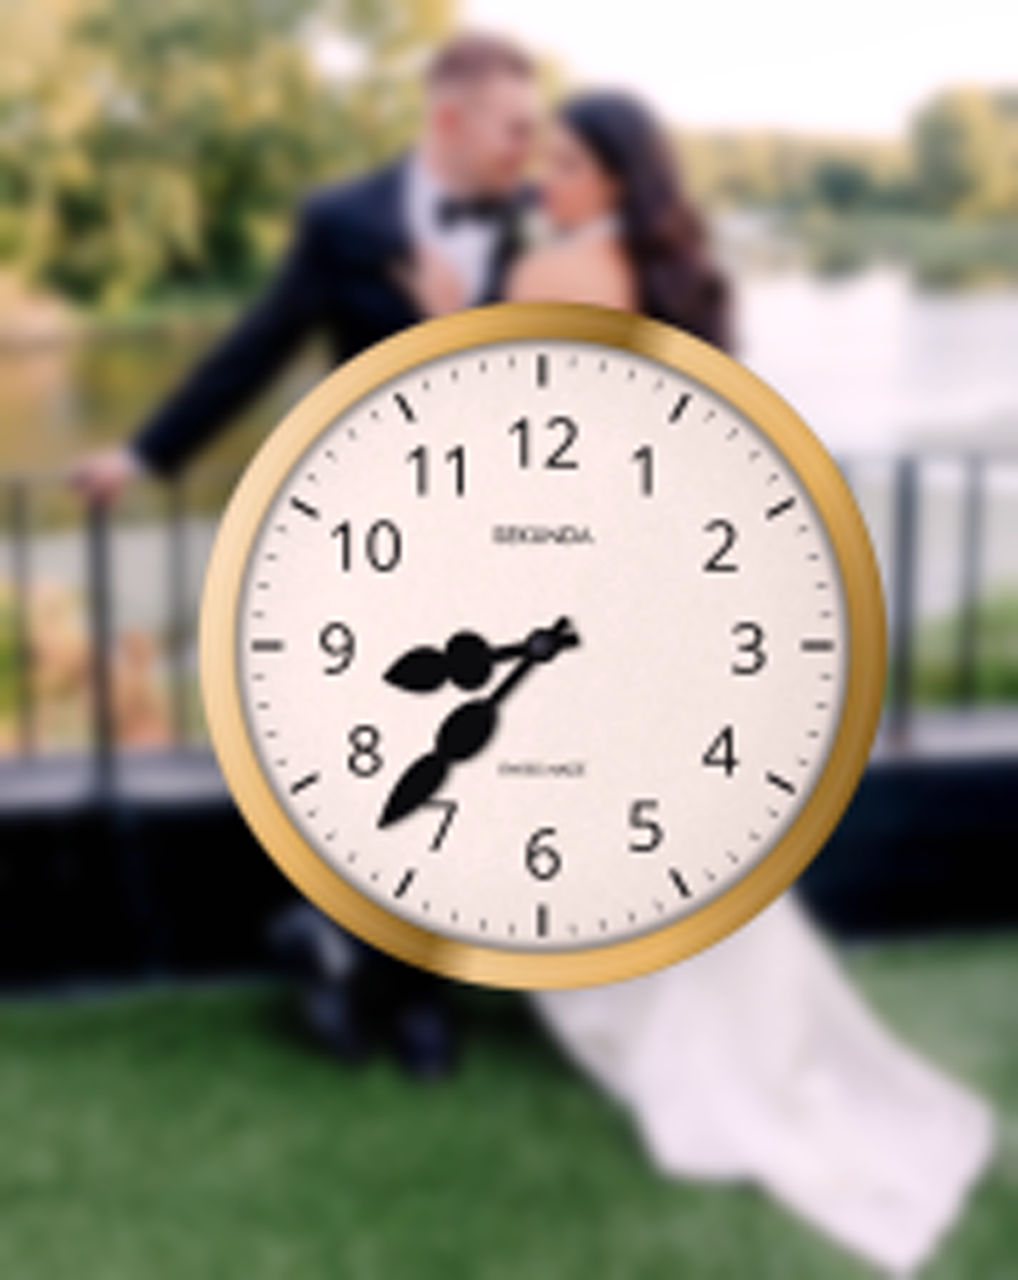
**8:37**
